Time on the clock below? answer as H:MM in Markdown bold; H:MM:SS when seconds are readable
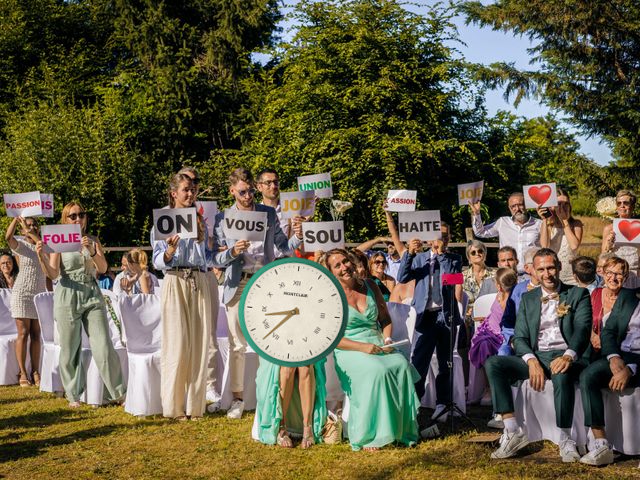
**8:37**
